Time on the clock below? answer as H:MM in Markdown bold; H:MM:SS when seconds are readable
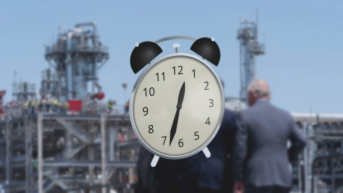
**12:33**
